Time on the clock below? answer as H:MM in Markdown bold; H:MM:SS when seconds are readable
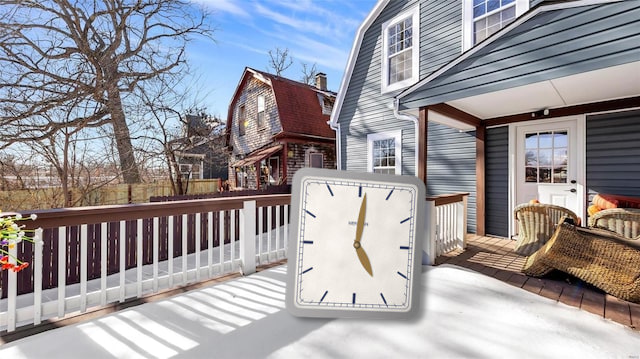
**5:01**
